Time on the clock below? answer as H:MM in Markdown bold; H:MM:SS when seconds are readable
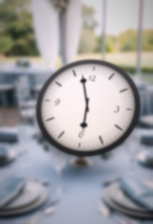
**5:57**
